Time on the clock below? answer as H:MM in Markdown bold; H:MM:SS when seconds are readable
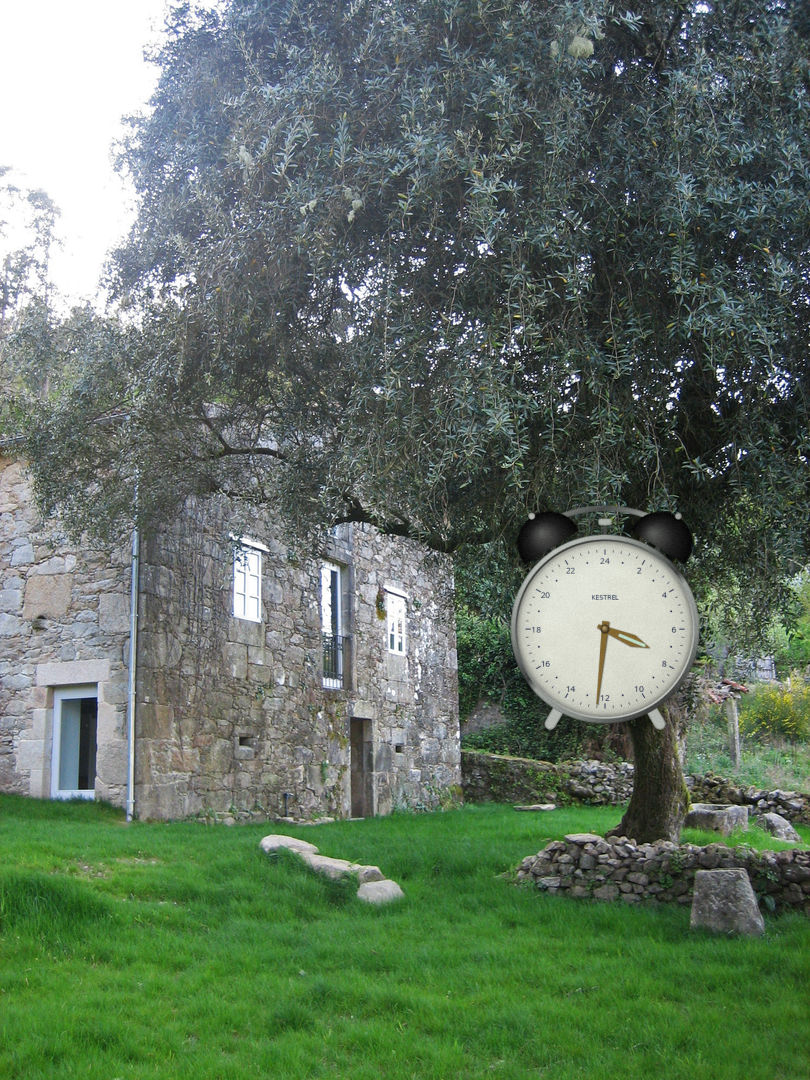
**7:31**
